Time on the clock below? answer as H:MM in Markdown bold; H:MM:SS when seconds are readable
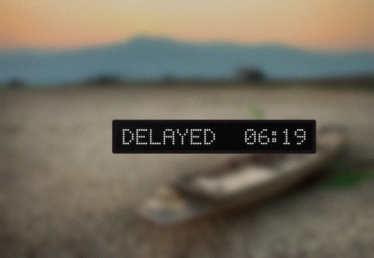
**6:19**
